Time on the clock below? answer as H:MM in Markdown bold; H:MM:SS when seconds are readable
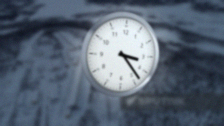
**3:23**
